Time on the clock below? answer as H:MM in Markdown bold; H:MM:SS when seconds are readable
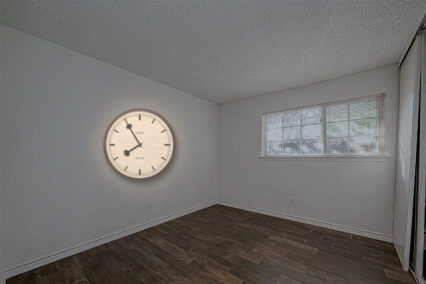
**7:55**
